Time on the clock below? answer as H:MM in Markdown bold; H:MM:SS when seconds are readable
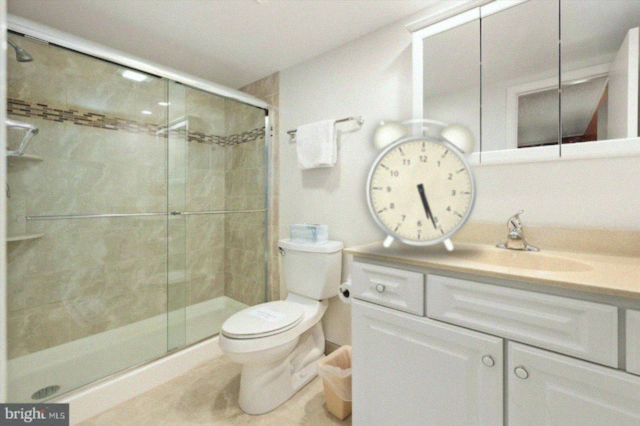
**5:26**
